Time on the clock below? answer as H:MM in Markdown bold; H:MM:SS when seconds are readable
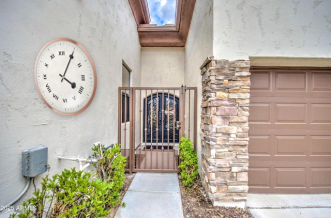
**4:05**
